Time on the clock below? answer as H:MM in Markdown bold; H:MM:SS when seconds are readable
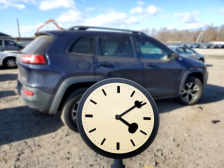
**4:09**
